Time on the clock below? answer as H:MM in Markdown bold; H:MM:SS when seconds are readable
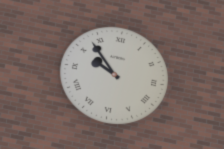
**9:53**
